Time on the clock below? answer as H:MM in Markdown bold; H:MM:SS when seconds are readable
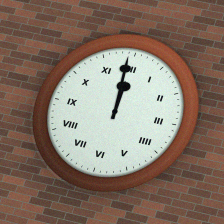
**11:59**
